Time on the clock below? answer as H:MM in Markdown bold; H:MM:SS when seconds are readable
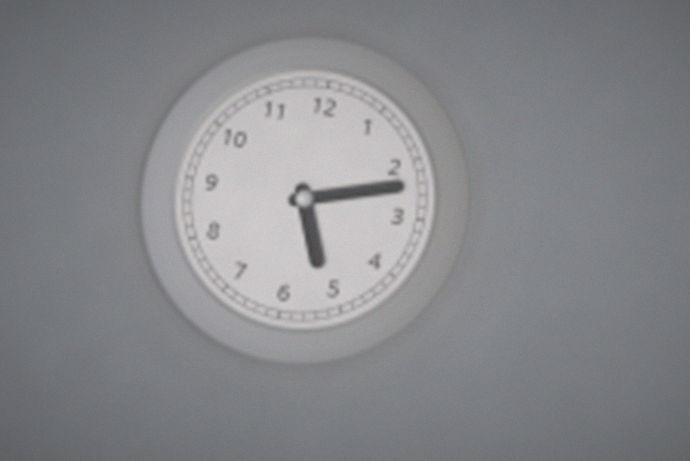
**5:12**
